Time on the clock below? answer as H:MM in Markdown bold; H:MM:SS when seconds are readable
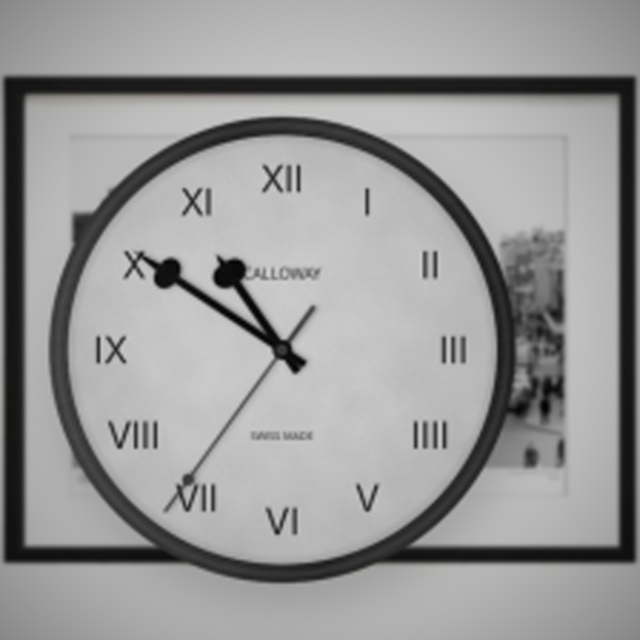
**10:50:36**
